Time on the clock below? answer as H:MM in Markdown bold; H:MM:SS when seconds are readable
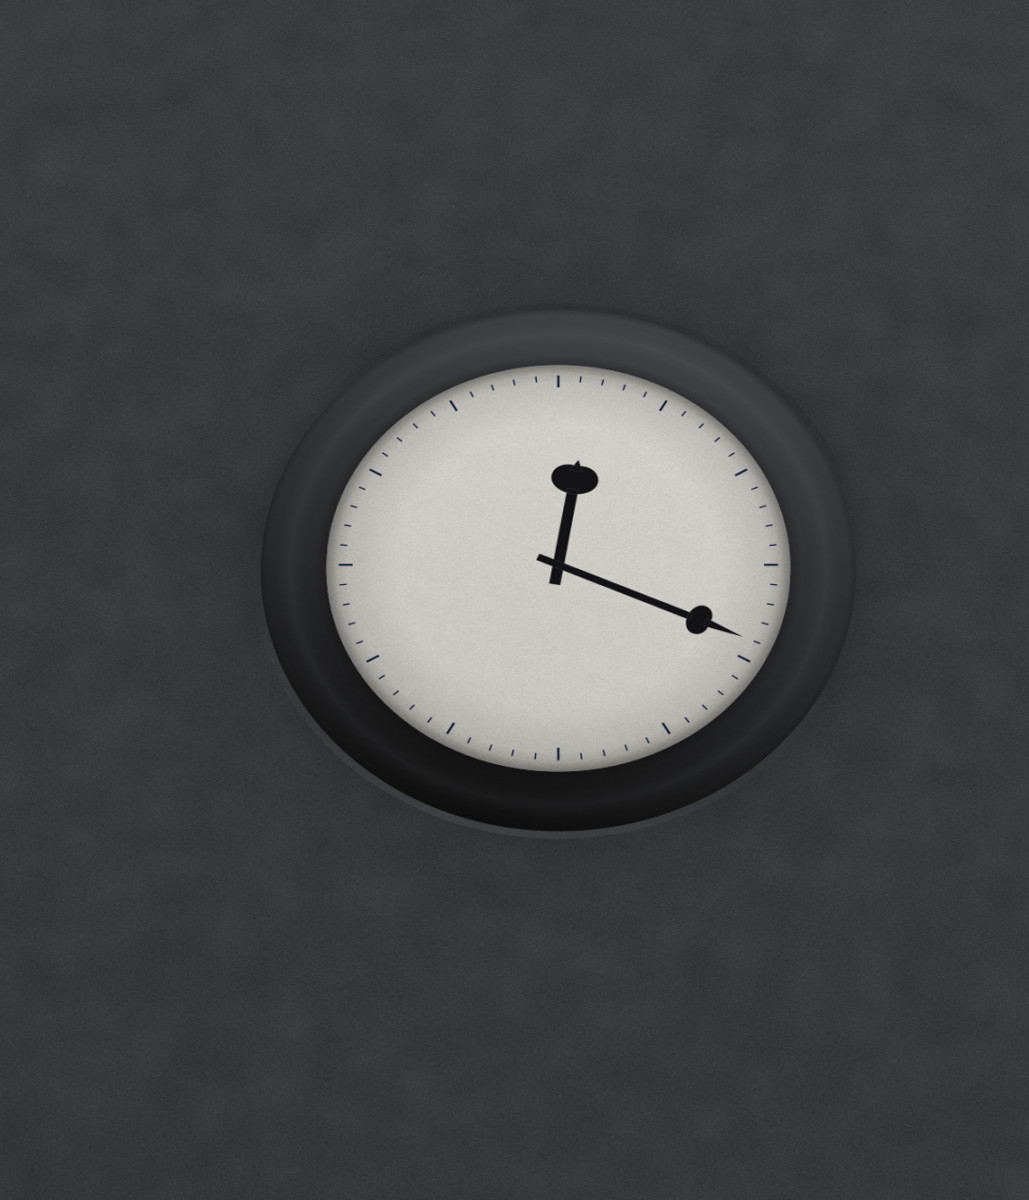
**12:19**
